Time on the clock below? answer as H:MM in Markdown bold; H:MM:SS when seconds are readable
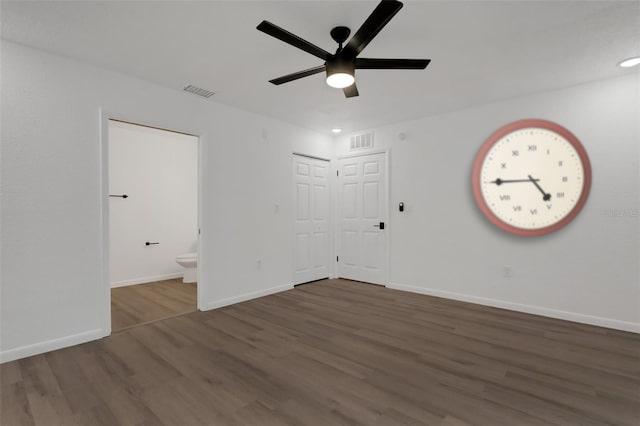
**4:45**
